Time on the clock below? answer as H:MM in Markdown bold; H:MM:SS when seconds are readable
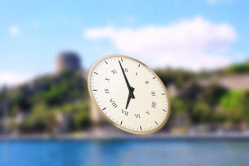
**6:59**
